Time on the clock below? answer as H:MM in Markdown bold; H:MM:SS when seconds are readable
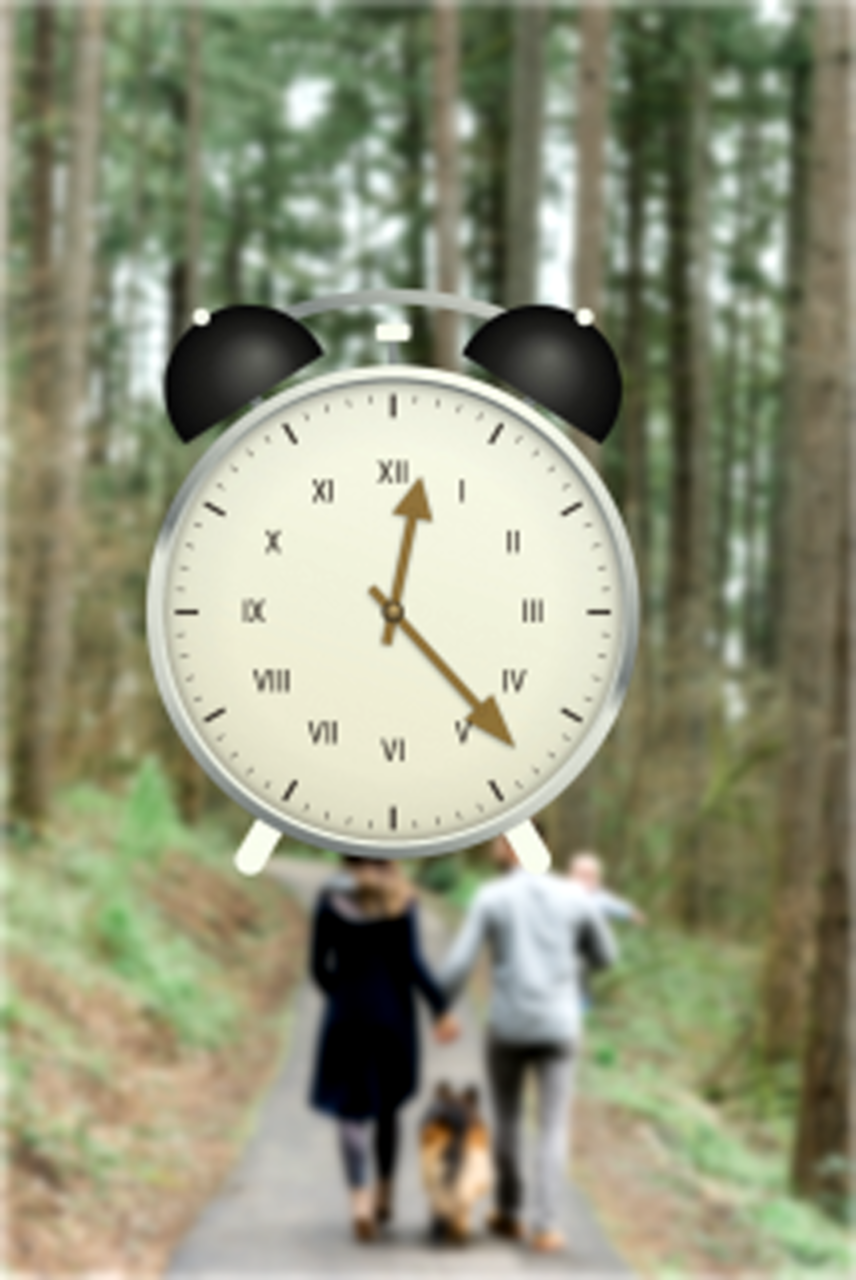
**12:23**
